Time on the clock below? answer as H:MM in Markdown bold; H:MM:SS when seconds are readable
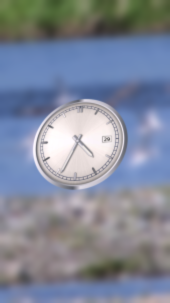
**4:34**
